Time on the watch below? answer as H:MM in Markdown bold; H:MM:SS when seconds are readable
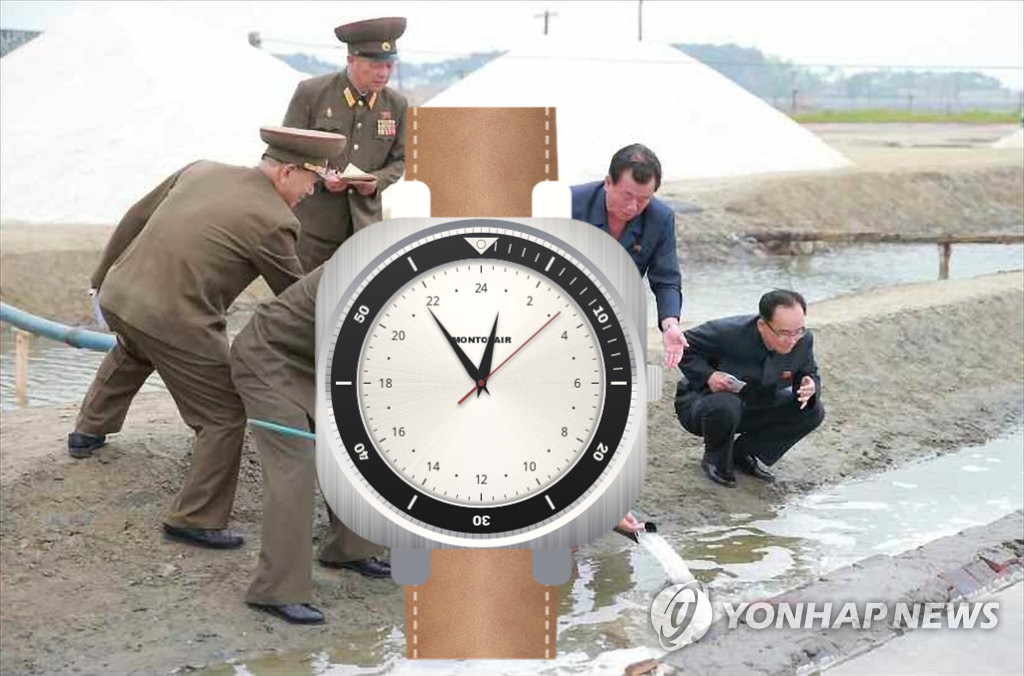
**0:54:08**
